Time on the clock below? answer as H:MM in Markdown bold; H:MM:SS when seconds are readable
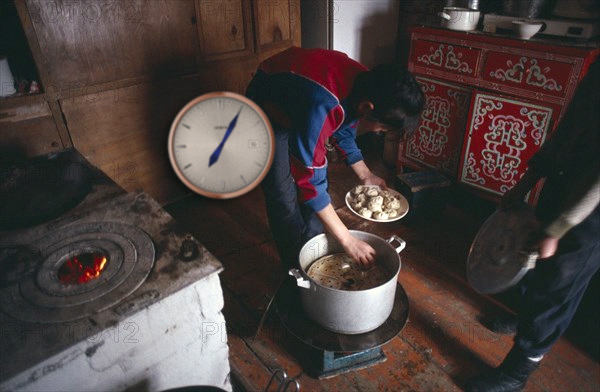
**7:05**
